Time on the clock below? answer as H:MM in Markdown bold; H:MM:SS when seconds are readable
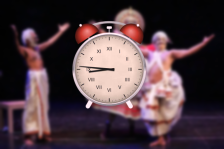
**8:46**
